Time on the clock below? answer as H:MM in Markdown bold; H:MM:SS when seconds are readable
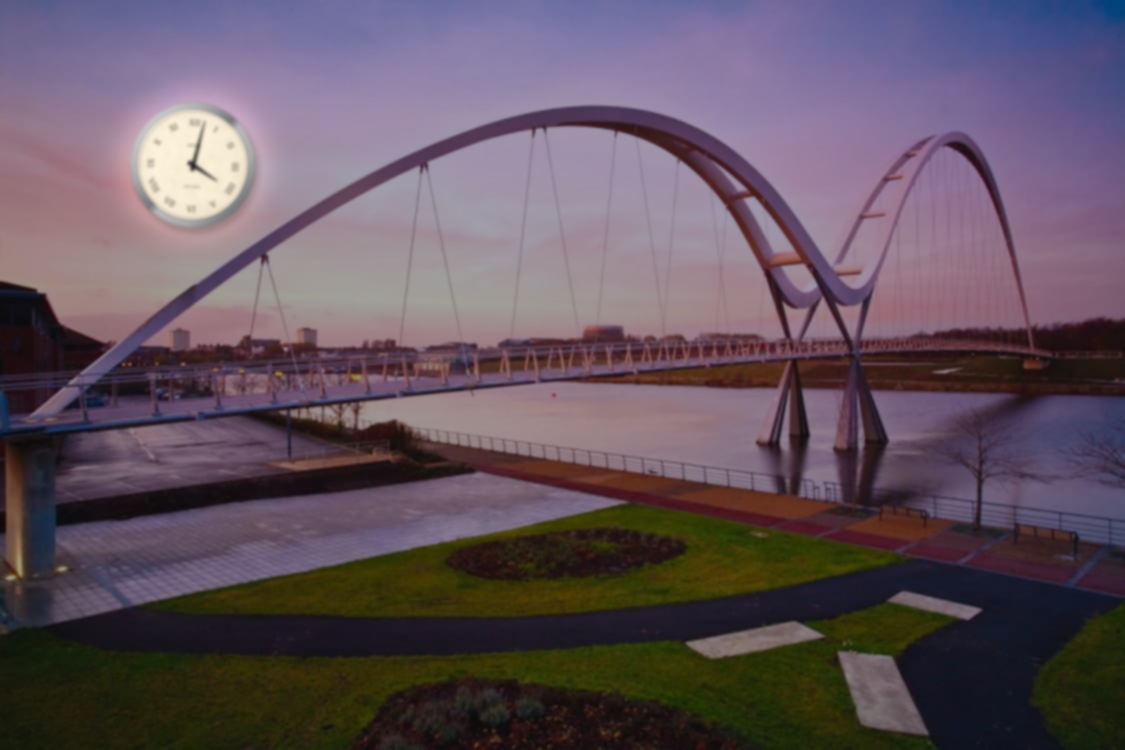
**4:02**
